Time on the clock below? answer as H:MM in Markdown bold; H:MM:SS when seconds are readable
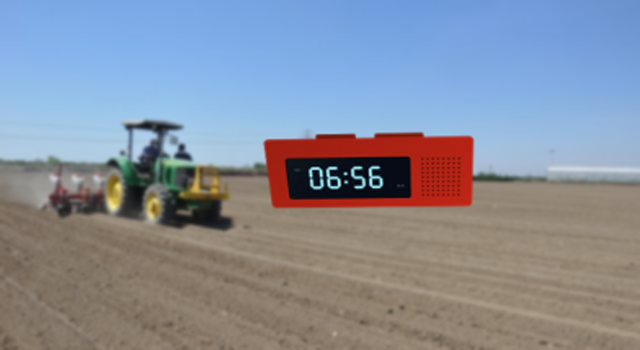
**6:56**
